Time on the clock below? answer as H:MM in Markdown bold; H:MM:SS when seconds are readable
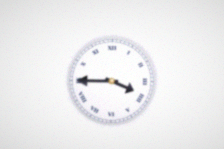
**3:45**
